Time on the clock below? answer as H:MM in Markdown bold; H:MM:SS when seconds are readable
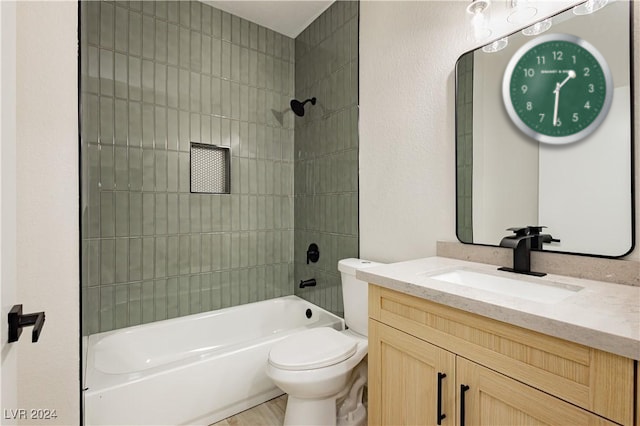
**1:31**
